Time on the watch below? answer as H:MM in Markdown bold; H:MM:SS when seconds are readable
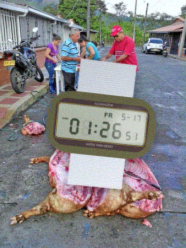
**1:26:51**
